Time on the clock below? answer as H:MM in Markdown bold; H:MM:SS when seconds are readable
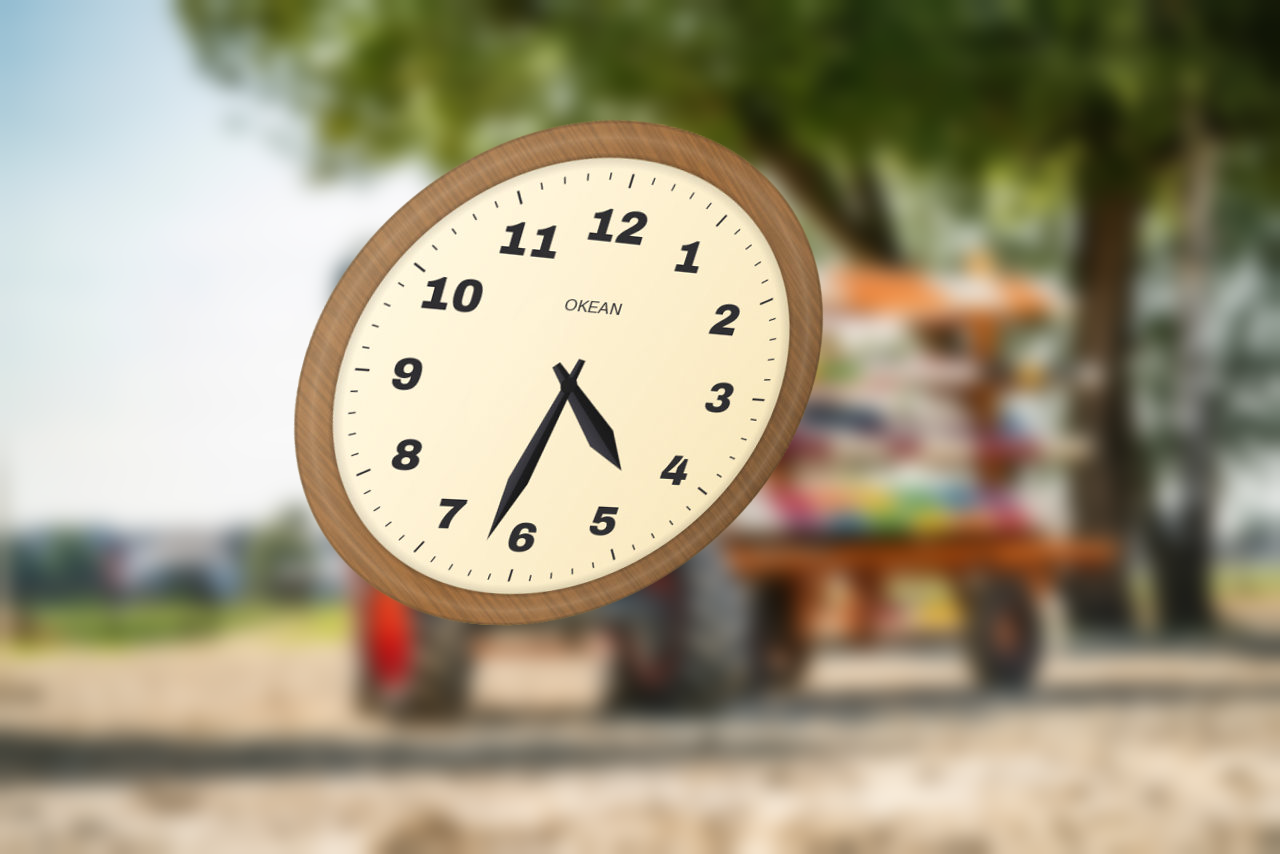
**4:32**
